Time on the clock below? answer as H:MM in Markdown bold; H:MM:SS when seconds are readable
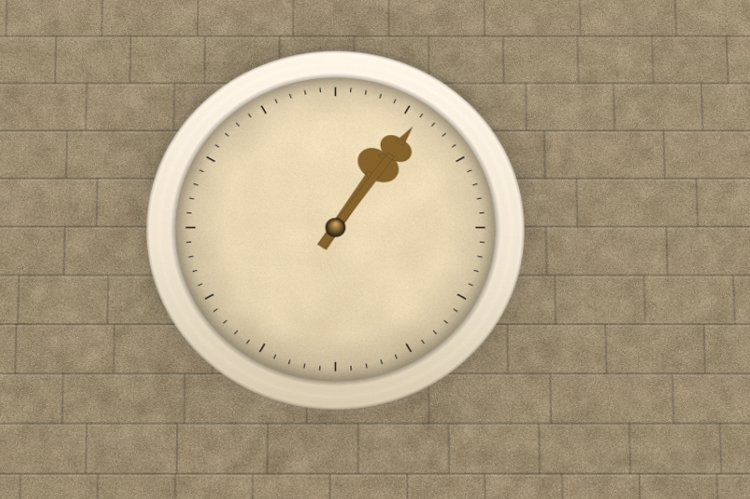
**1:06**
